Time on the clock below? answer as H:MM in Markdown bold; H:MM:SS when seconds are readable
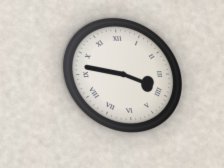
**3:47**
